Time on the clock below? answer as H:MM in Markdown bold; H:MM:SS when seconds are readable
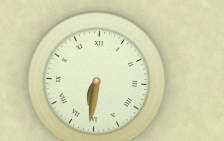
**6:31**
